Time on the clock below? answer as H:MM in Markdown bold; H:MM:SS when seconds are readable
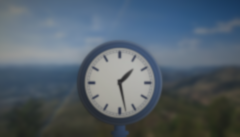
**1:28**
